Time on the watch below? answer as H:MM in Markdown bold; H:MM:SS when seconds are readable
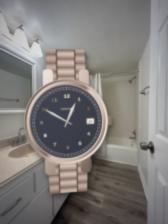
**12:50**
